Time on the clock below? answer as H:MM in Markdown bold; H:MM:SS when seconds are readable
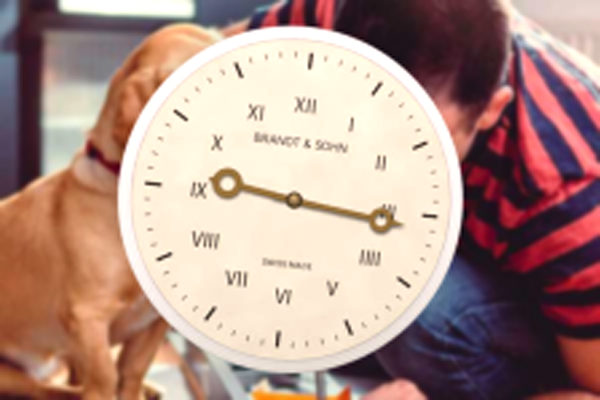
**9:16**
